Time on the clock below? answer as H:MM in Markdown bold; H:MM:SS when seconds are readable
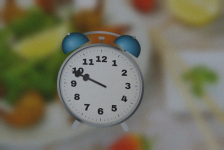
**9:49**
